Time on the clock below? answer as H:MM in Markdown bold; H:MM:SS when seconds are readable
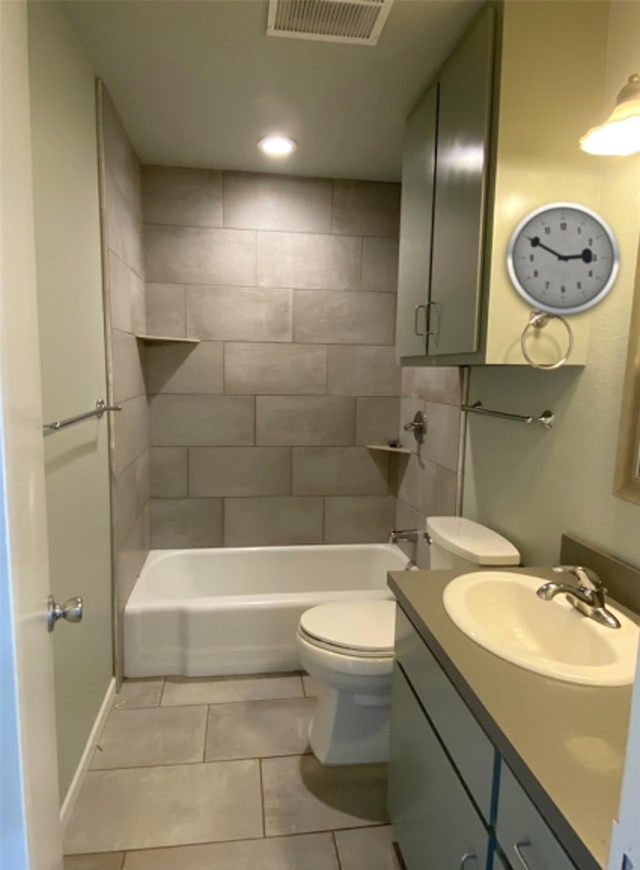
**2:50**
